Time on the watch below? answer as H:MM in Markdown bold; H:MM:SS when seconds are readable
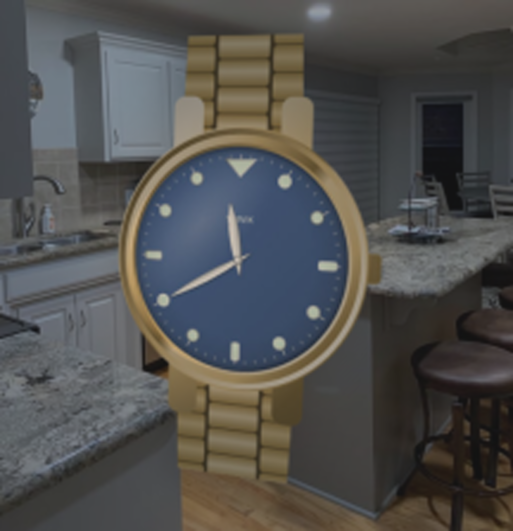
**11:40**
